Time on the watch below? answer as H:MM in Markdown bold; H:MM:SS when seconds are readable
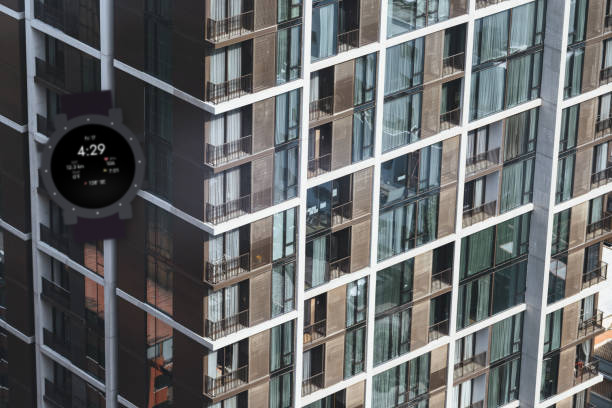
**4:29**
